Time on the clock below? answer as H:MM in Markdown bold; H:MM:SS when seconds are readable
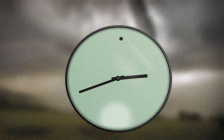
**2:41**
